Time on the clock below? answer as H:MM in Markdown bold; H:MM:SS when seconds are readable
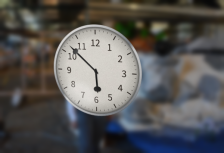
**5:52**
